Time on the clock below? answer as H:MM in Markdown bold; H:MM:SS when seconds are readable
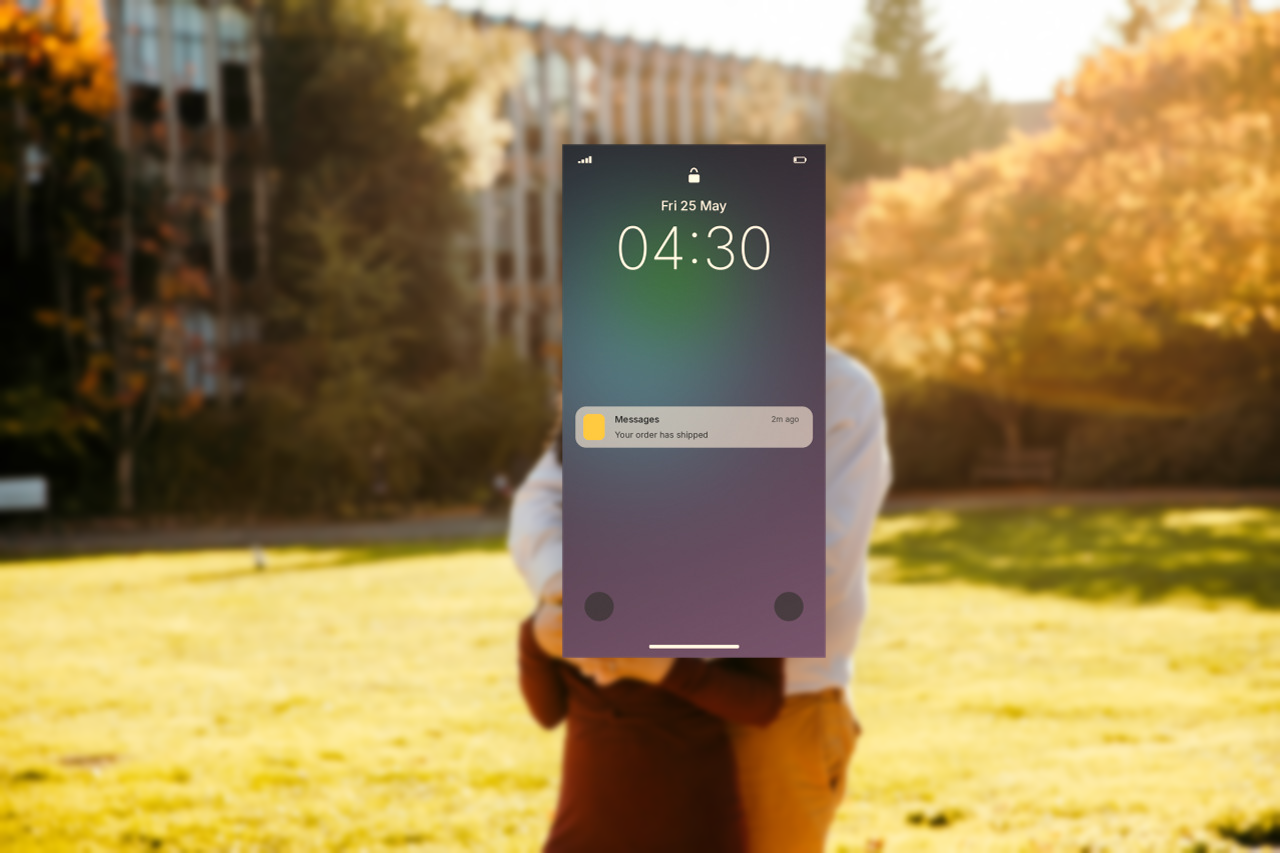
**4:30**
